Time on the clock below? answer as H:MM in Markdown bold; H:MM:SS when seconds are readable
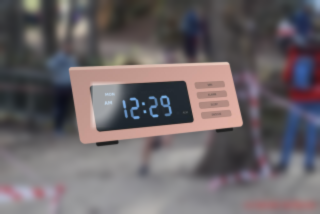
**12:29**
